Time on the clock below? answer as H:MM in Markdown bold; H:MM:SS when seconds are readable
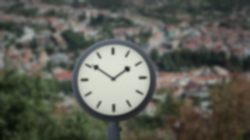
**1:51**
